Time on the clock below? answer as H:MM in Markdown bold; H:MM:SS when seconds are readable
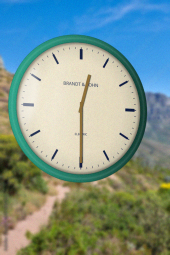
**12:30**
